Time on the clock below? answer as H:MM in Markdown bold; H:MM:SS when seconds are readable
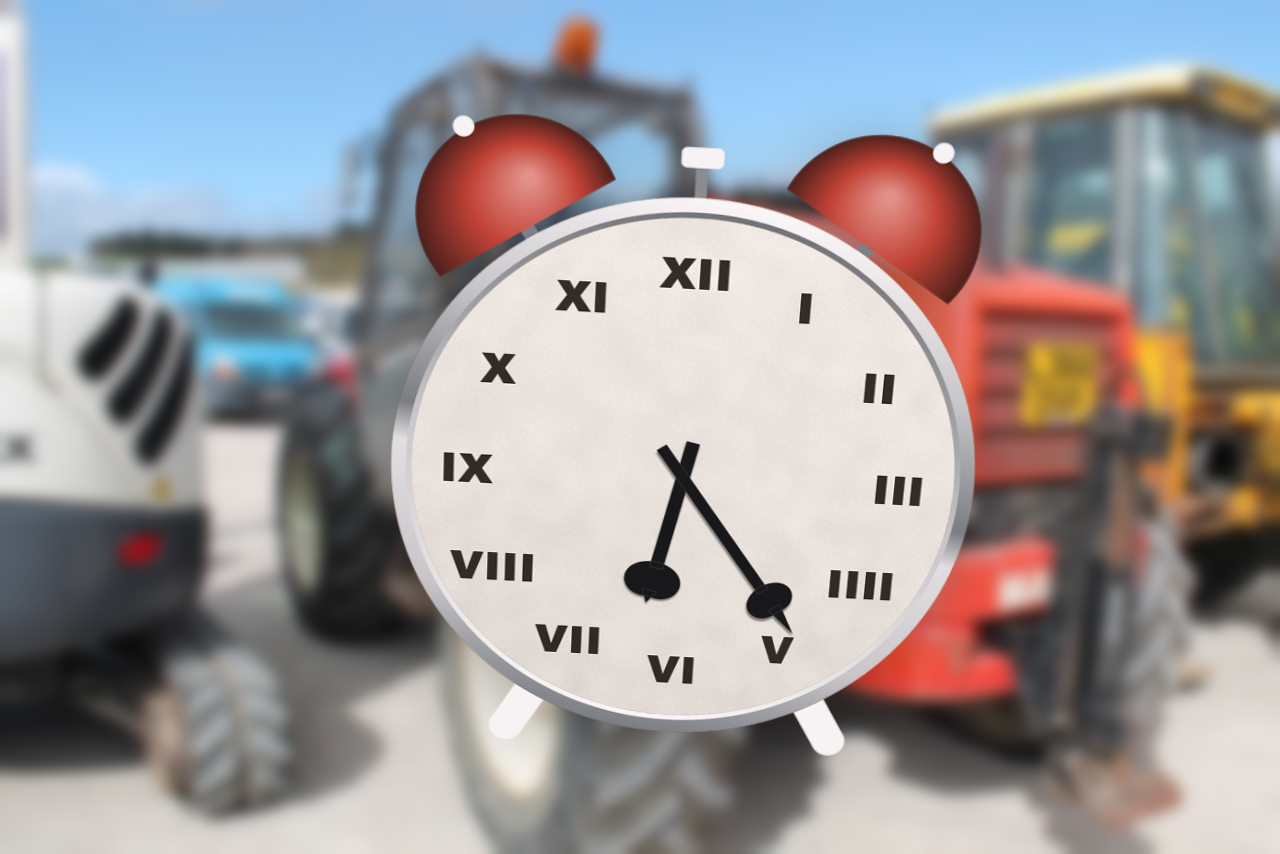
**6:24**
